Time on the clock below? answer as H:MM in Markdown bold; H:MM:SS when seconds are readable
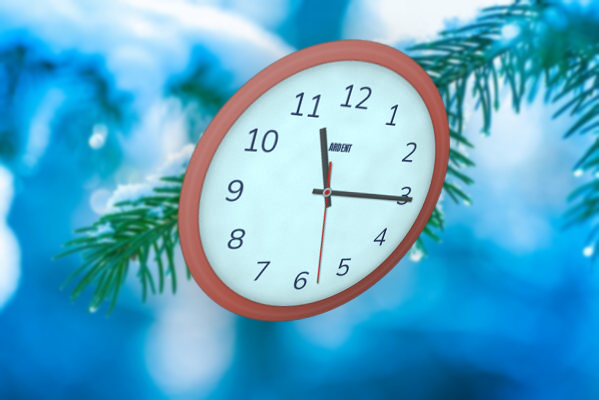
**11:15:28**
